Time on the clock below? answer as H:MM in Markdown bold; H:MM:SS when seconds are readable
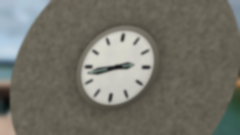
**2:43**
